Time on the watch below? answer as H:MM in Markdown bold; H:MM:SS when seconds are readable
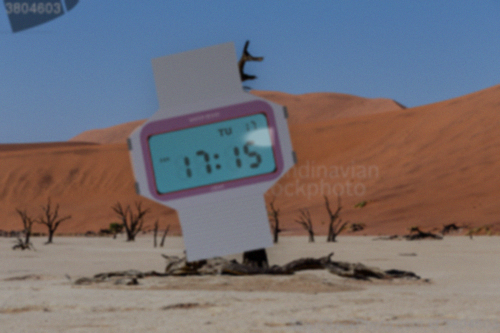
**17:15**
